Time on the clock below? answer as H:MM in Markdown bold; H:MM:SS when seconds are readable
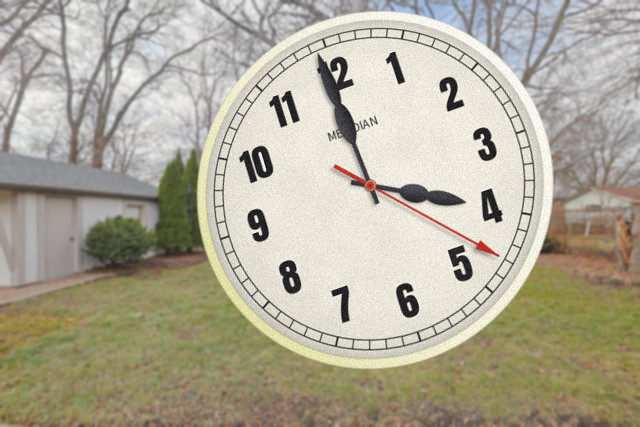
**3:59:23**
